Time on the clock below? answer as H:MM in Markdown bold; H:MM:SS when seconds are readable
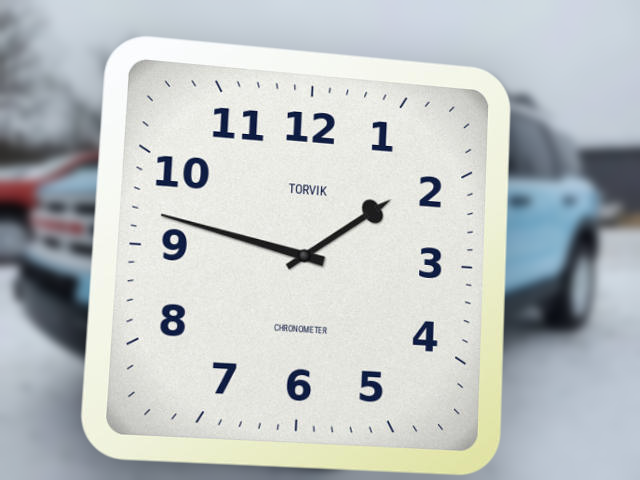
**1:47**
